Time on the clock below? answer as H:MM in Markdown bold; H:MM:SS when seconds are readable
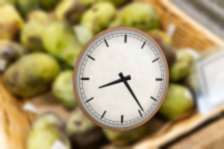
**8:24**
